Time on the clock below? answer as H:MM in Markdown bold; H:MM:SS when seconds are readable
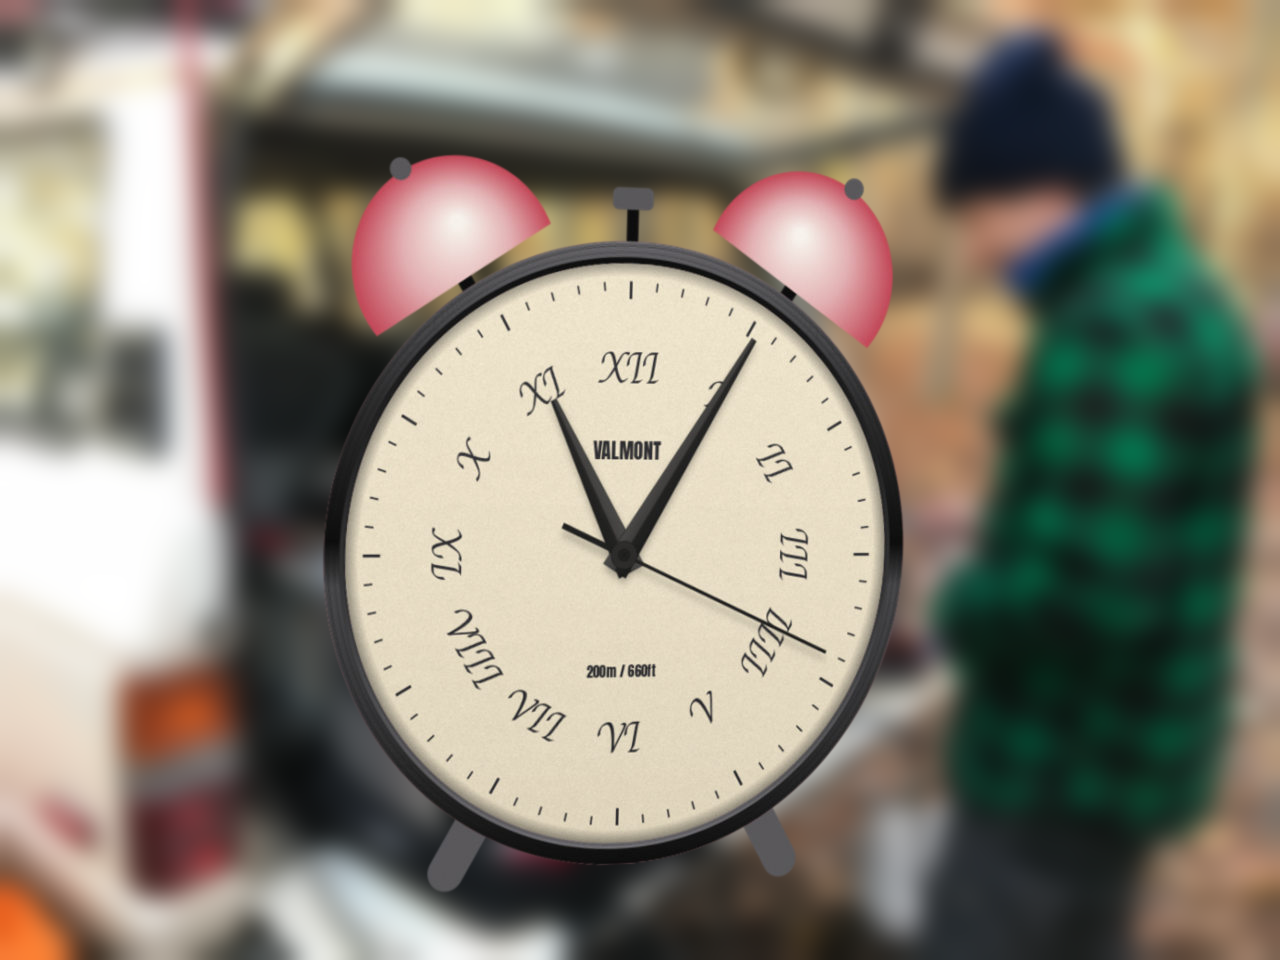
**11:05:19**
